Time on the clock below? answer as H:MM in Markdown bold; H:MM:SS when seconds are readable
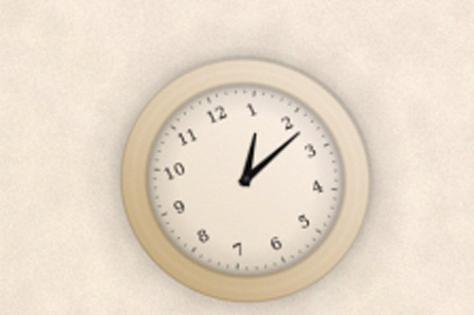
**1:12**
